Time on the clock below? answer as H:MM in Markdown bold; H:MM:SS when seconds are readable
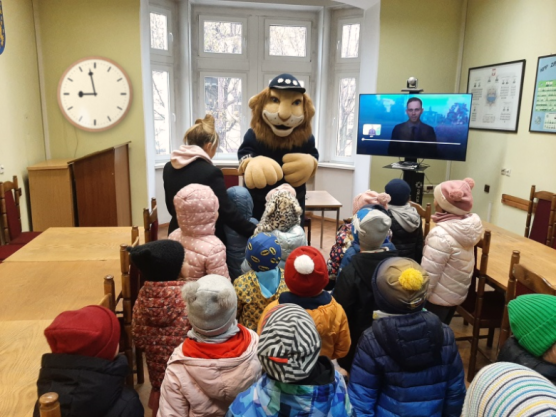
**8:58**
